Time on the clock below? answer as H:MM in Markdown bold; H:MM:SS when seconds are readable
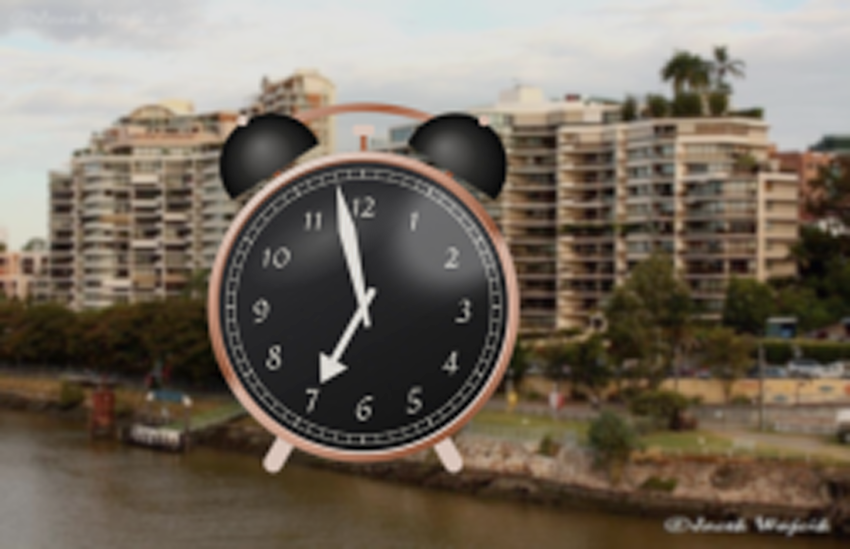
**6:58**
